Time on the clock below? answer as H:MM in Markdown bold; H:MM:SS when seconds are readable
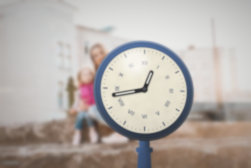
**12:43**
